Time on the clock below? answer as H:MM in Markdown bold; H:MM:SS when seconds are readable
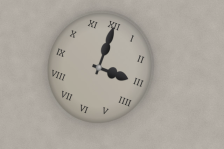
**3:00**
